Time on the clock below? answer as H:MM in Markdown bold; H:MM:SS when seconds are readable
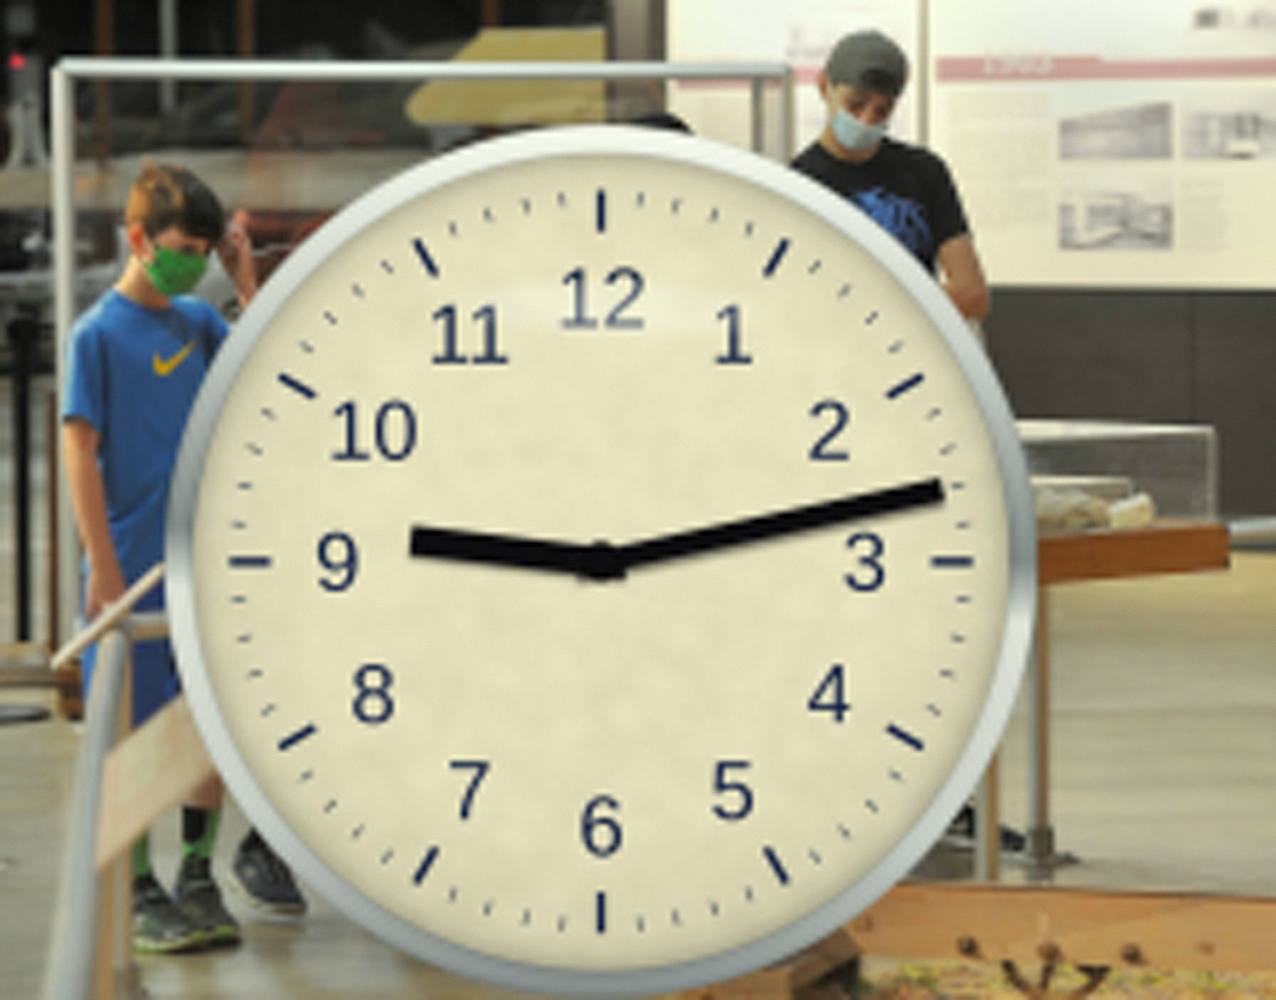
**9:13**
